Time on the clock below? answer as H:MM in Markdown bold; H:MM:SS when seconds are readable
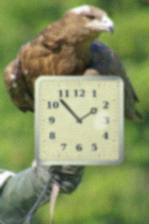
**1:53**
